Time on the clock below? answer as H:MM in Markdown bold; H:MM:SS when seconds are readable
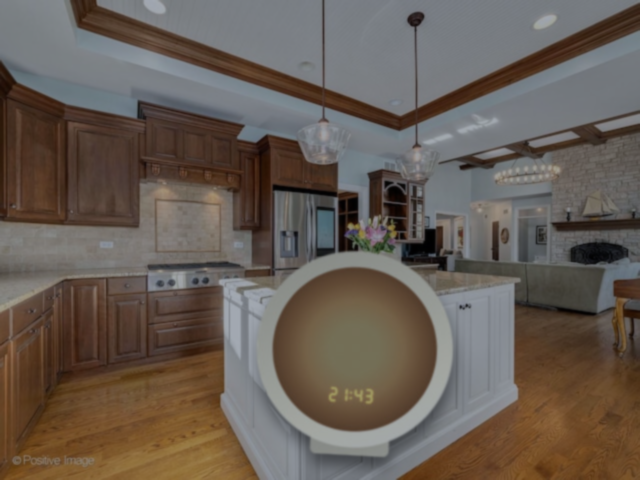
**21:43**
